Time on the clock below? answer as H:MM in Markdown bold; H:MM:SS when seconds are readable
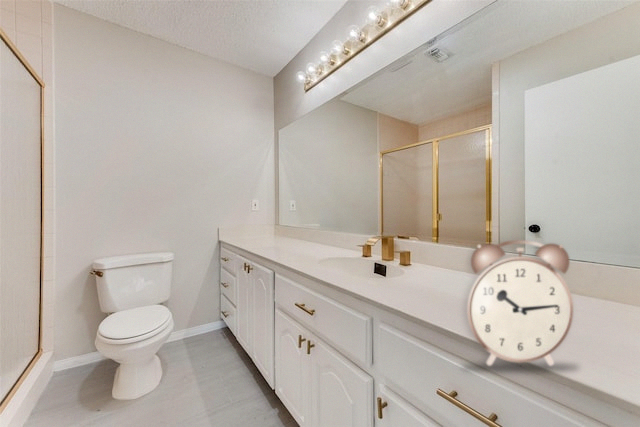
**10:14**
